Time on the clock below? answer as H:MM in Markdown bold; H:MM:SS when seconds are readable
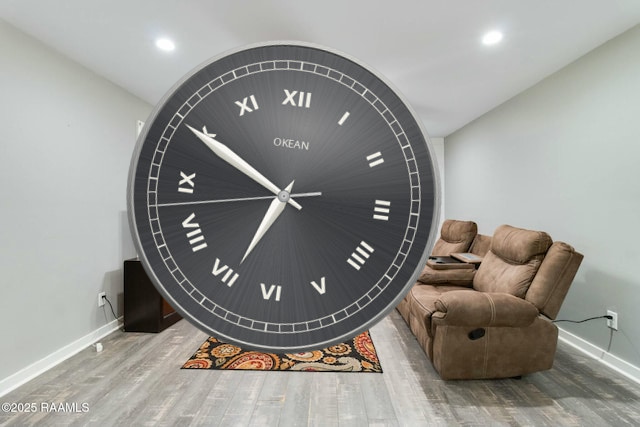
**6:49:43**
